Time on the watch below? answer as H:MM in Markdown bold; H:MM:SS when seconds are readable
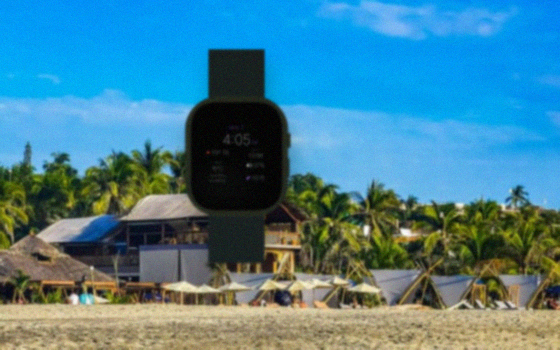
**4:05**
